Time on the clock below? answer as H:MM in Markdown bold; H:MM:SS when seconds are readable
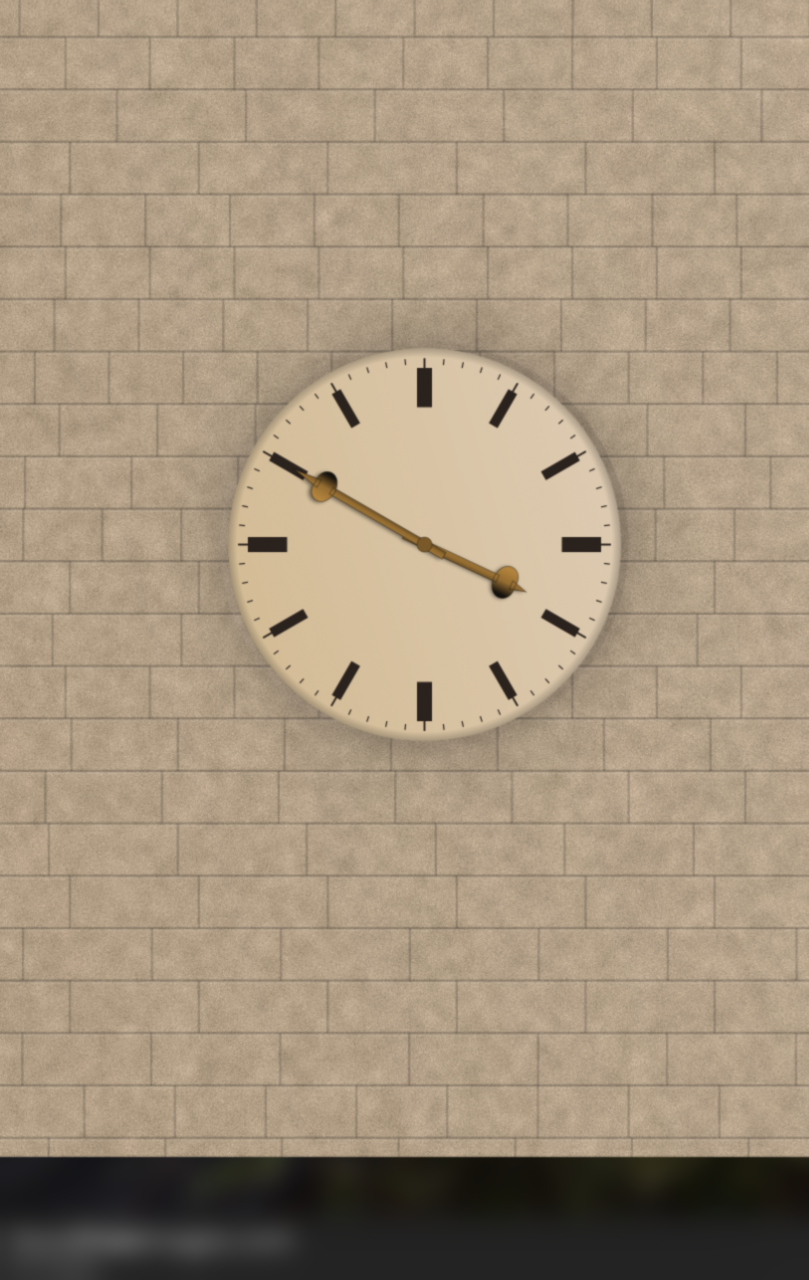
**3:50**
